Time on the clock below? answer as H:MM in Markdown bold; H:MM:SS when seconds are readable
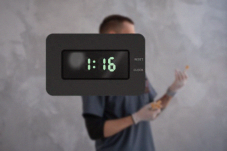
**1:16**
